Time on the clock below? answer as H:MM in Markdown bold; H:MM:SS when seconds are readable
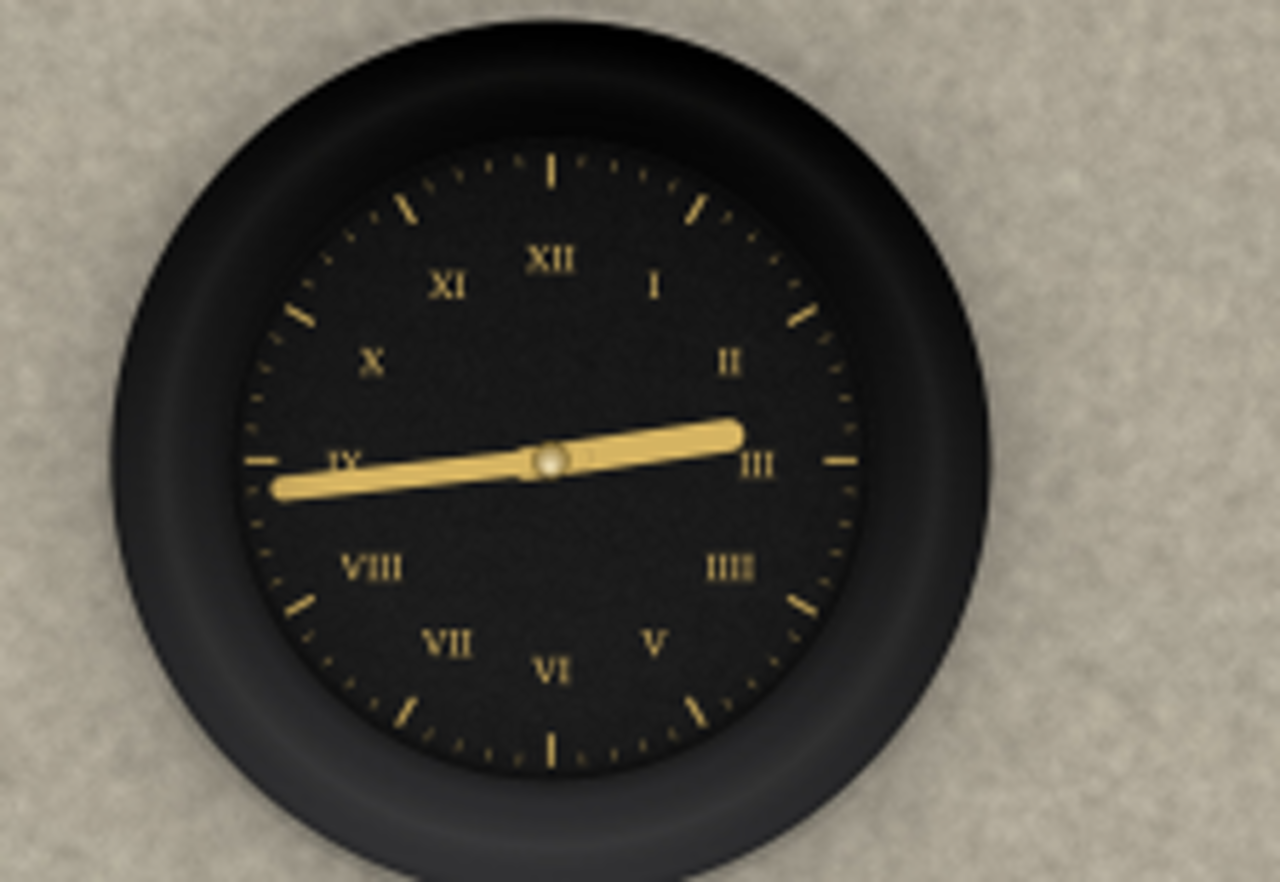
**2:44**
